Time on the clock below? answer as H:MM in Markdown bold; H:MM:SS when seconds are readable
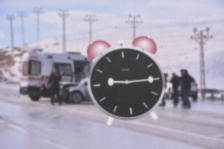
**9:15**
